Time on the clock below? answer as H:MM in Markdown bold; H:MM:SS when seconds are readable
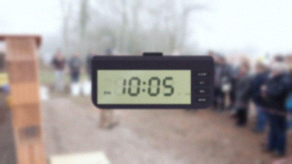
**10:05**
